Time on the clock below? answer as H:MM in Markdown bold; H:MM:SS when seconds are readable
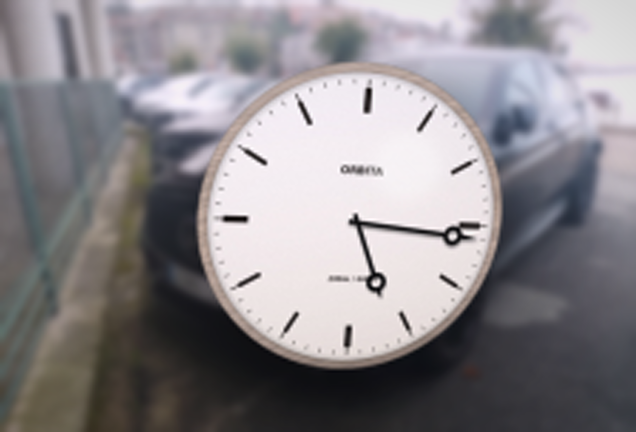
**5:16**
